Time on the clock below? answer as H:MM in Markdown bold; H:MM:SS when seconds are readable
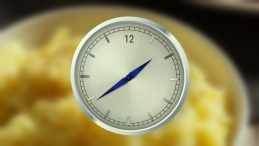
**1:39**
